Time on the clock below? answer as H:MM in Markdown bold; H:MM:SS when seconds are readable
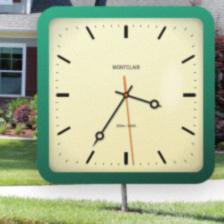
**3:35:29**
